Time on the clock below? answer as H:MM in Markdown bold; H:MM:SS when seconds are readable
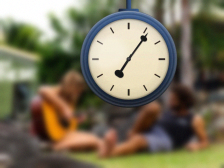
**7:06**
